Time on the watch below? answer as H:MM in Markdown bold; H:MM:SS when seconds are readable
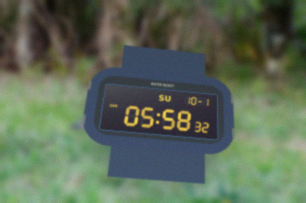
**5:58:32**
